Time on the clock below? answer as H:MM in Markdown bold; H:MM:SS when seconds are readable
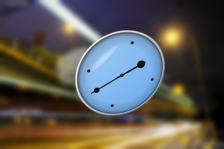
**1:38**
